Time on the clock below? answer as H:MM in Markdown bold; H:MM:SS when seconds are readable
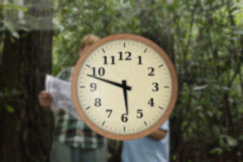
**5:48**
